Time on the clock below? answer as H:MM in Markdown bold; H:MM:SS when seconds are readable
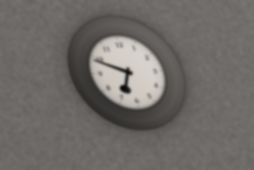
**6:49**
